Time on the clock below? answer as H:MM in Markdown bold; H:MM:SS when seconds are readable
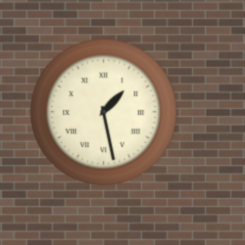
**1:28**
